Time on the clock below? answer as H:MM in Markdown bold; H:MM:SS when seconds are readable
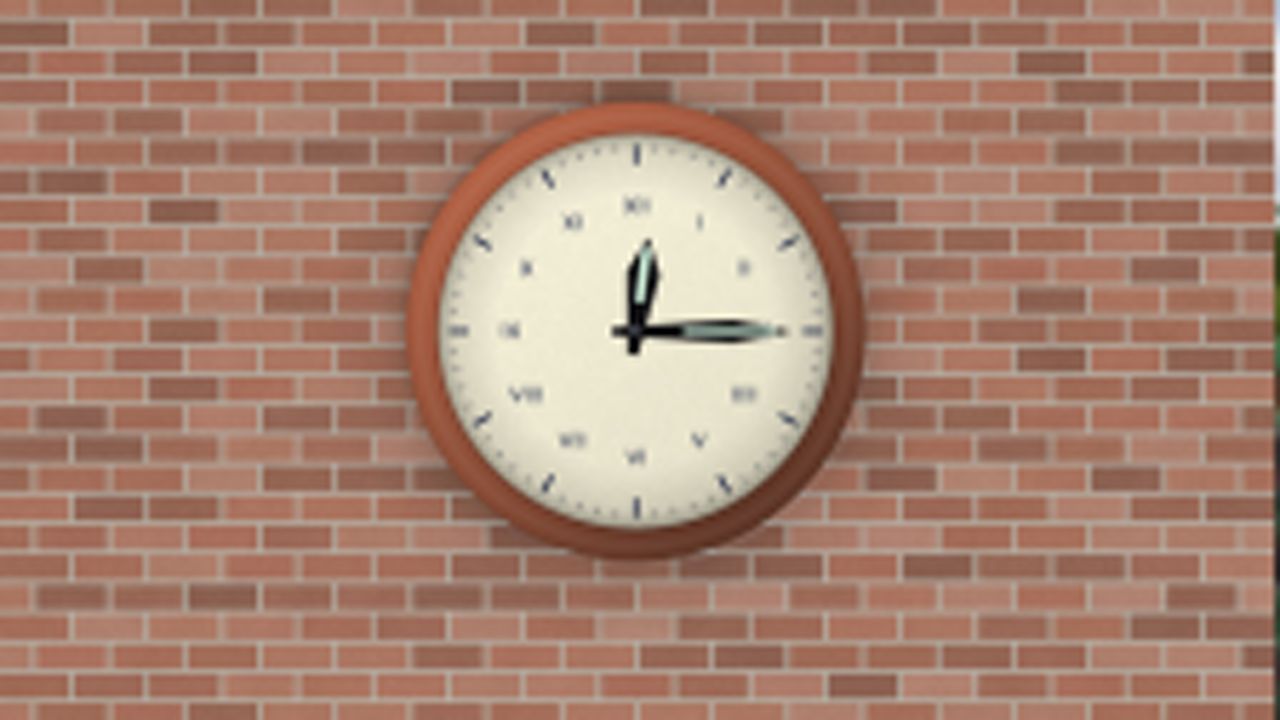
**12:15**
